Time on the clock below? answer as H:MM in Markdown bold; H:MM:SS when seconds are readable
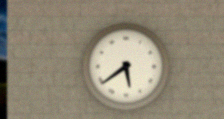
**5:39**
